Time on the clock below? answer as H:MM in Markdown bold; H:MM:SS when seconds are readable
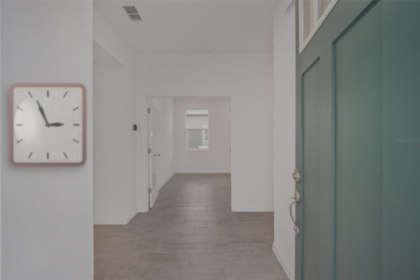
**2:56**
